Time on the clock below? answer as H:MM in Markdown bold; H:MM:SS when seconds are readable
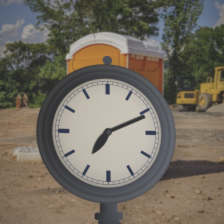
**7:11**
